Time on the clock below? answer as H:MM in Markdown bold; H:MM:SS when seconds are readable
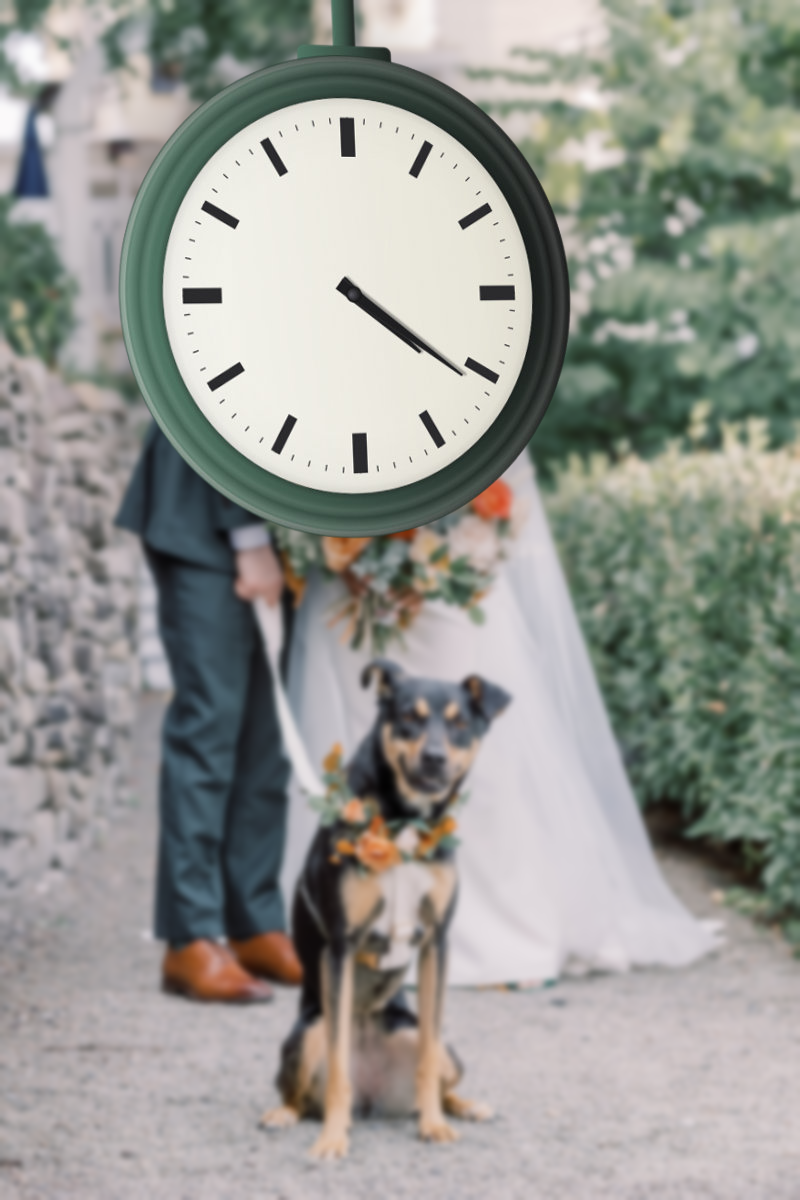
**4:21**
